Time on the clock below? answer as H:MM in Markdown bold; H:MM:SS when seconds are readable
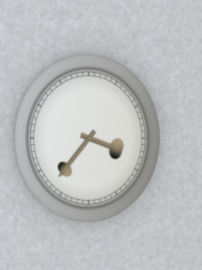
**3:37**
